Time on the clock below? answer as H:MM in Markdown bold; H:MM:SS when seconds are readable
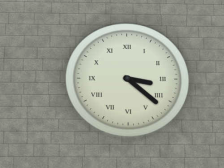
**3:22**
